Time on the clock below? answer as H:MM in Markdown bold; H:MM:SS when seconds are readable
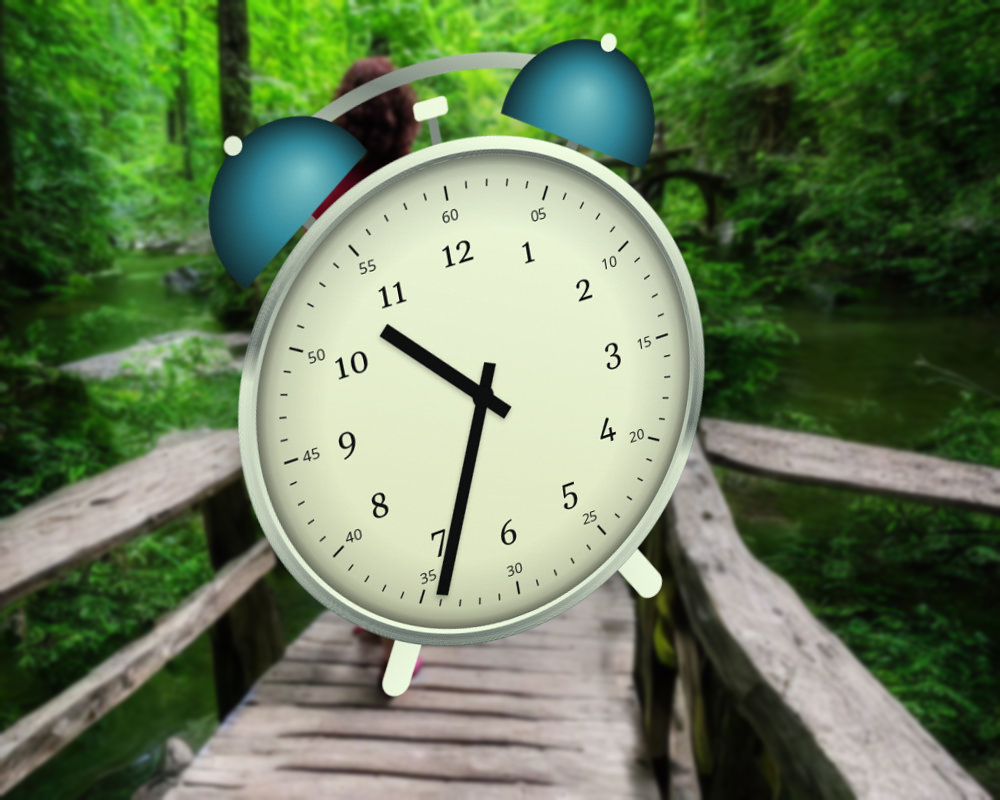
**10:34**
